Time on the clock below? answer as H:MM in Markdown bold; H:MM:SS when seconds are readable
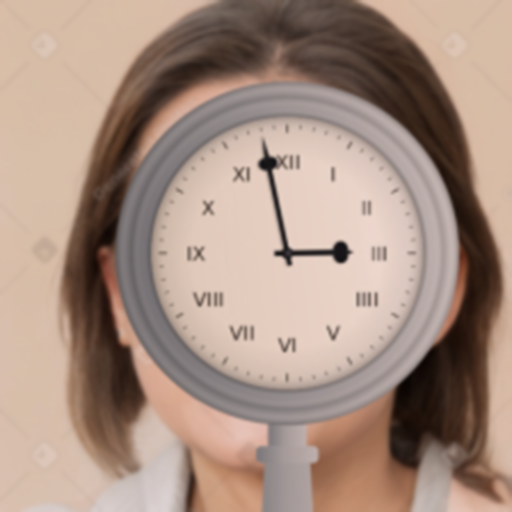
**2:58**
